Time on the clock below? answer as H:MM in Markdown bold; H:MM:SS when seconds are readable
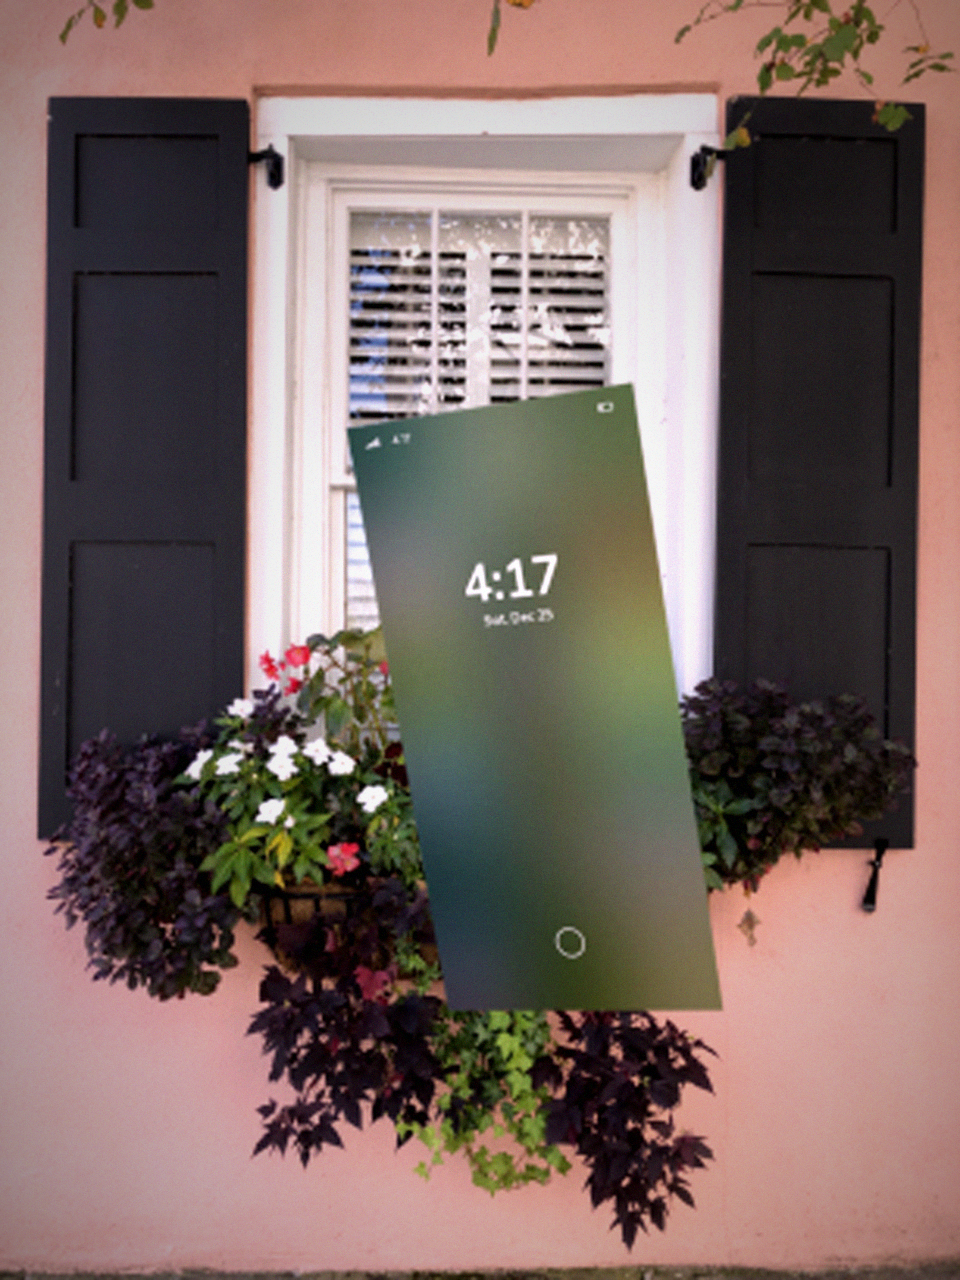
**4:17**
